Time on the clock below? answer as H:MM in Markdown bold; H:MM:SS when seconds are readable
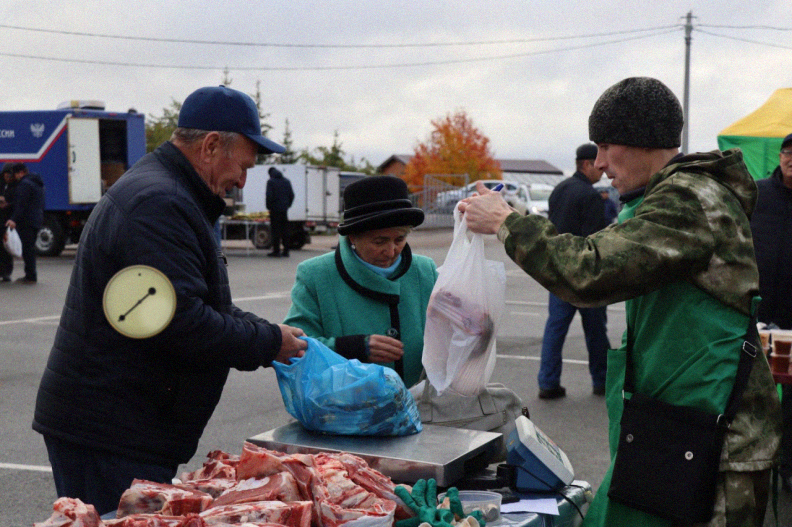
**1:38**
